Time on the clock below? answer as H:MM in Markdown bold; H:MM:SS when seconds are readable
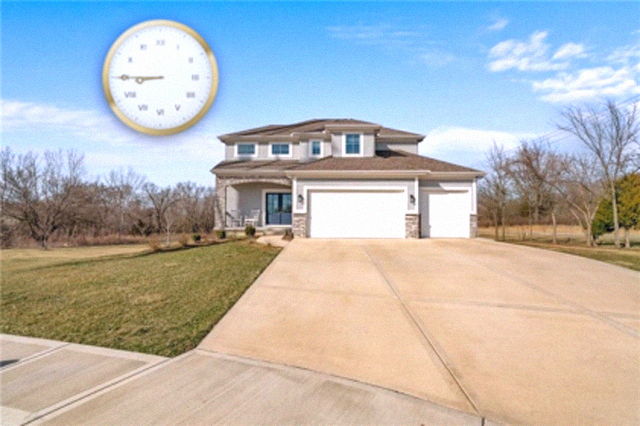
**8:45**
